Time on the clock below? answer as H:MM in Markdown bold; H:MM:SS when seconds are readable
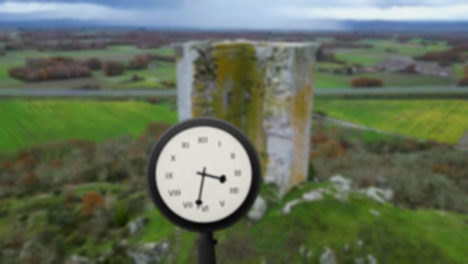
**3:32**
